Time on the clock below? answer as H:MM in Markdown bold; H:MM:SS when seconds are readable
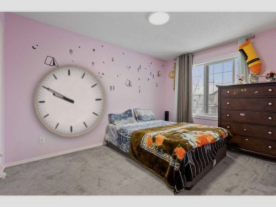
**9:50**
